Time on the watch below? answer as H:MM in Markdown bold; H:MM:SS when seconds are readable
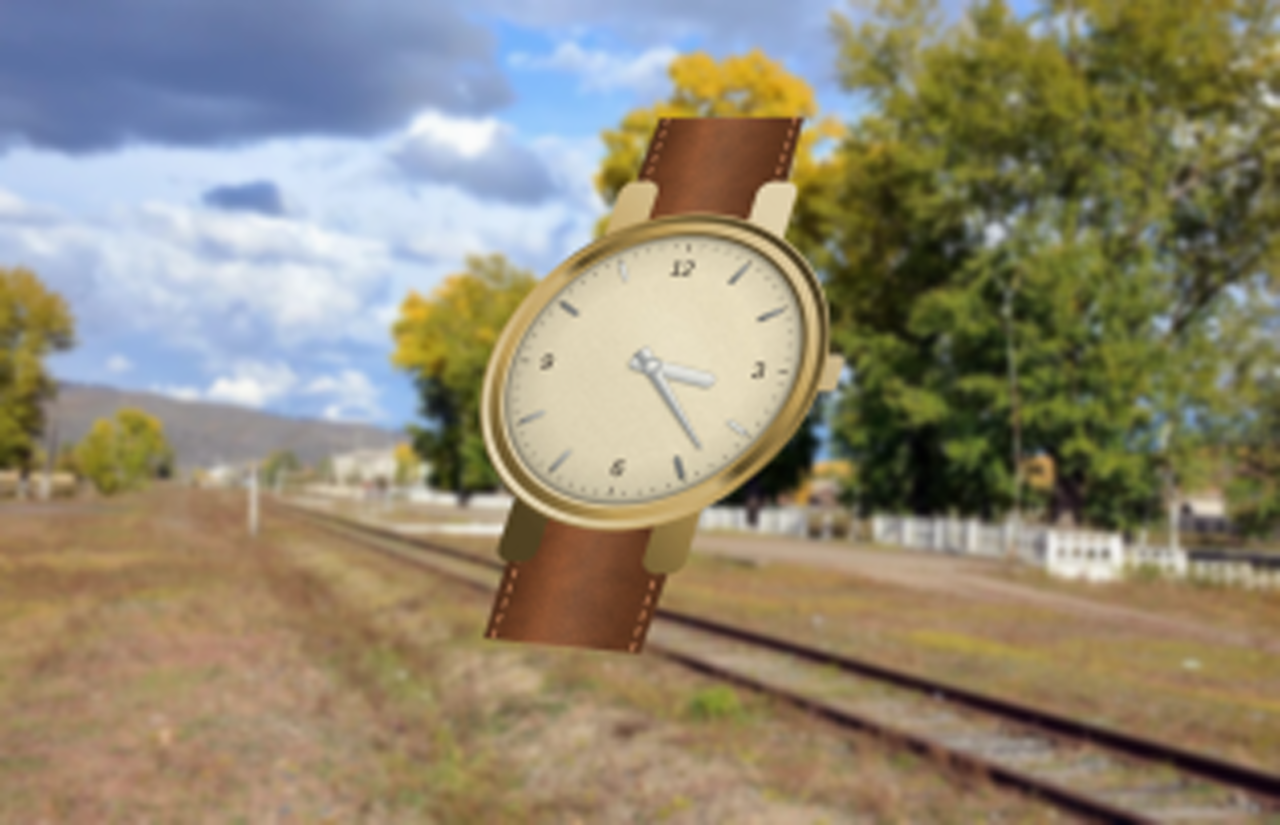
**3:23**
